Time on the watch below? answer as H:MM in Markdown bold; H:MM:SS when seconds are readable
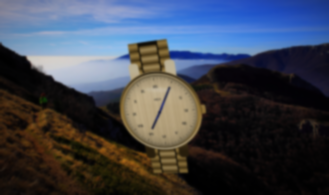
**7:05**
